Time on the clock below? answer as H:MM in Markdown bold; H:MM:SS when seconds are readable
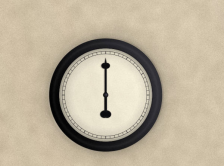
**6:00**
